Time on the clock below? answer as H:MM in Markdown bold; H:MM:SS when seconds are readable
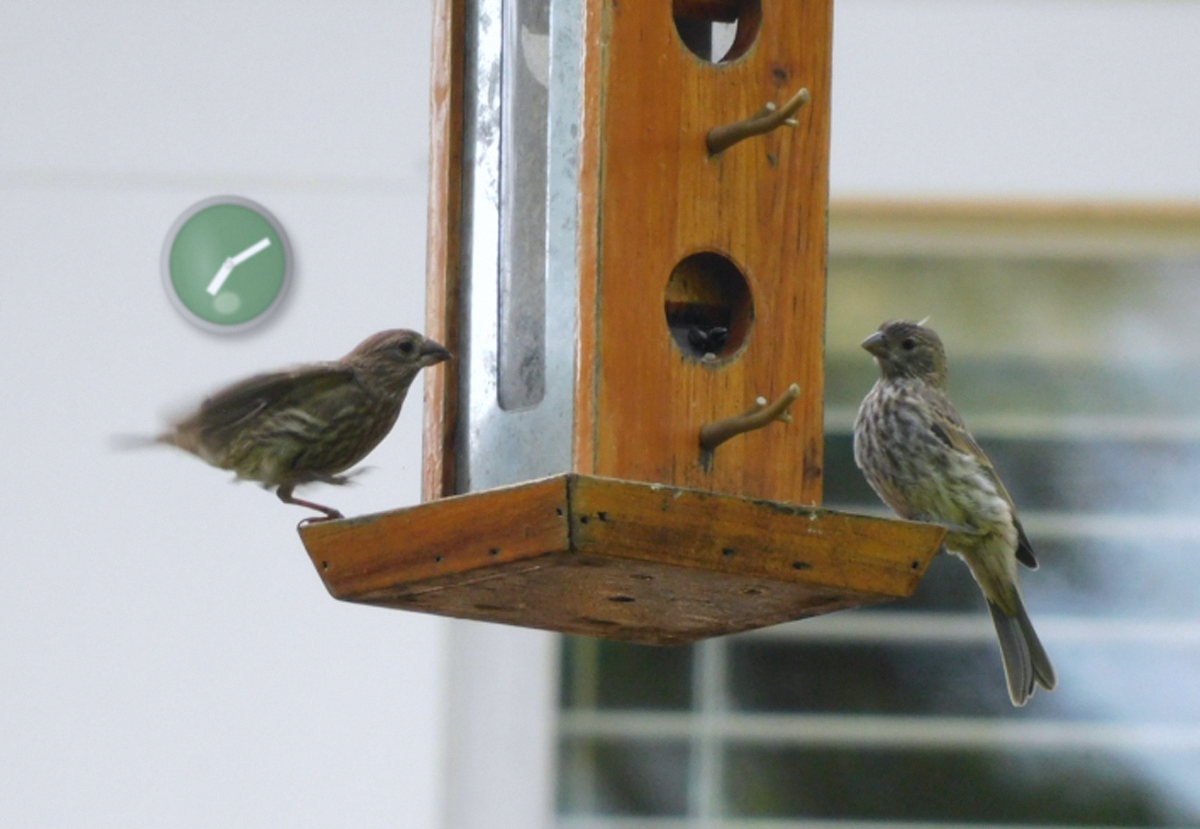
**7:10**
